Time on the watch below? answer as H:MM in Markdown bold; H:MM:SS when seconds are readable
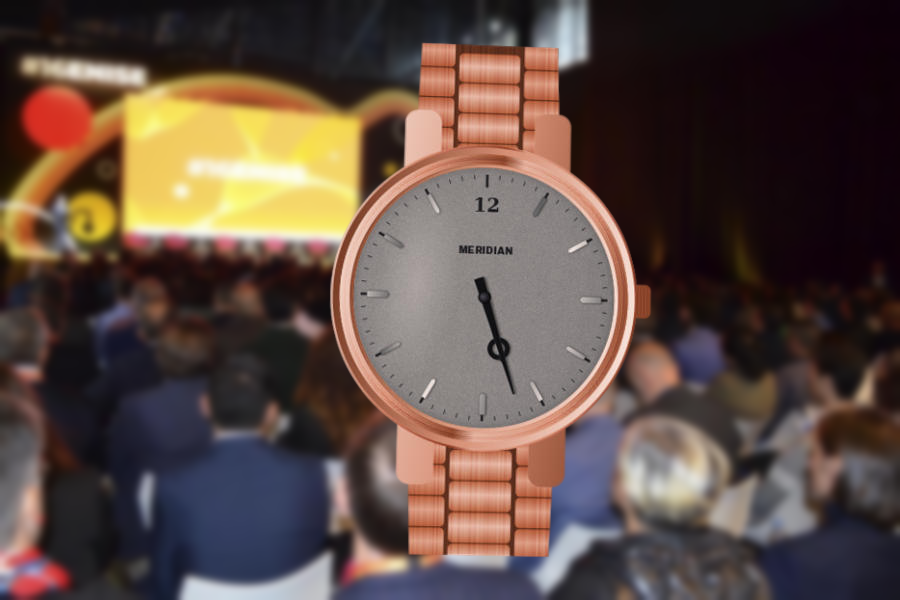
**5:27**
